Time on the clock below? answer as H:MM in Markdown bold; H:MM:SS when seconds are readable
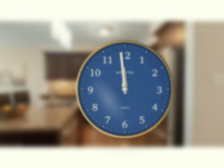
**11:59**
